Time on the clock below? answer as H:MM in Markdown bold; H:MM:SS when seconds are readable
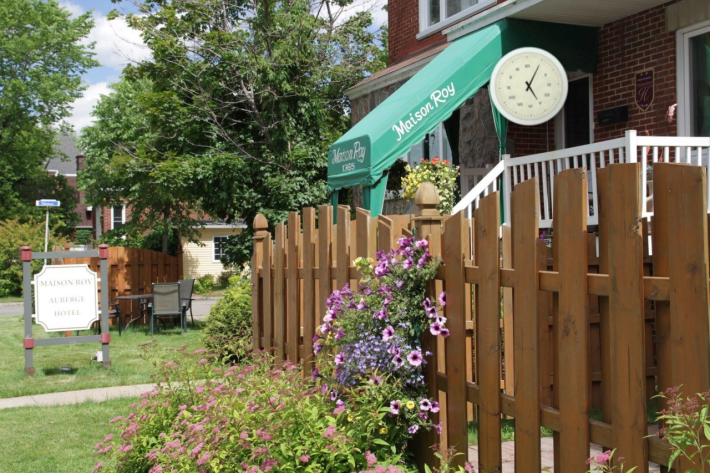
**5:05**
